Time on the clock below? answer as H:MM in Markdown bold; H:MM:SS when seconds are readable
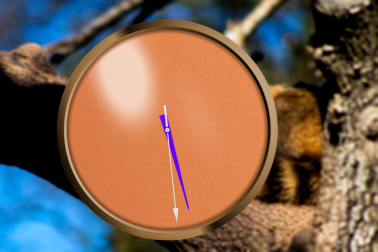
**5:27:29**
